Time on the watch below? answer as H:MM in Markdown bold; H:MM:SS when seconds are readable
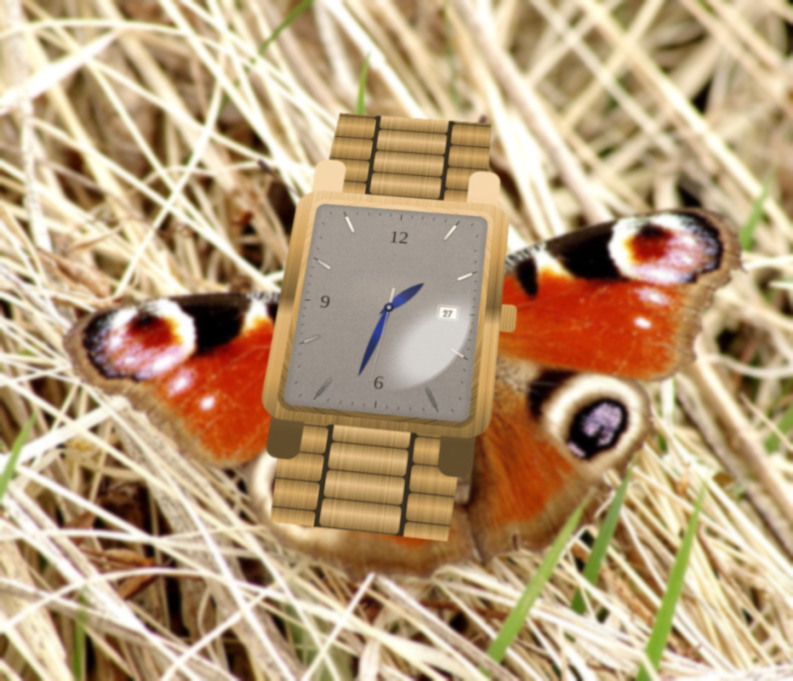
**1:32:31**
